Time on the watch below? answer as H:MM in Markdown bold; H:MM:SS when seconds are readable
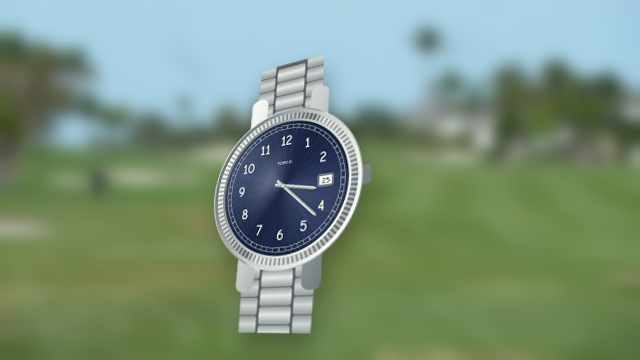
**3:22**
